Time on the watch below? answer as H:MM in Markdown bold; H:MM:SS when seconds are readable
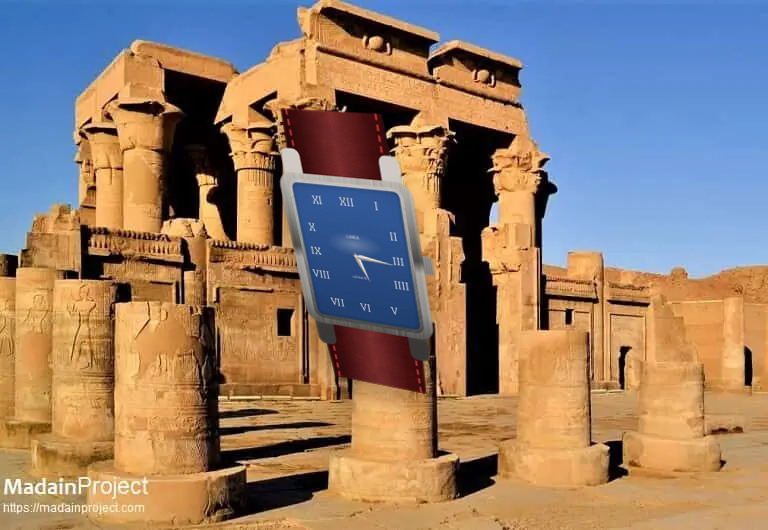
**5:16**
